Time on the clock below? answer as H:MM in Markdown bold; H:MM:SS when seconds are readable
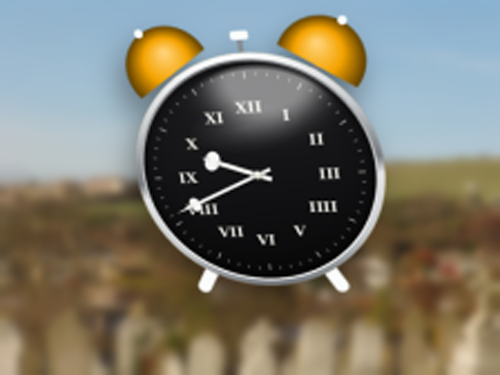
**9:41**
